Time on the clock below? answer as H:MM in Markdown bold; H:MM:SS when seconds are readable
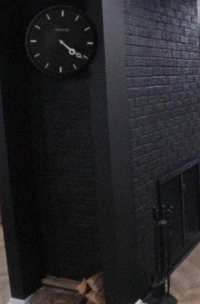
**4:21**
